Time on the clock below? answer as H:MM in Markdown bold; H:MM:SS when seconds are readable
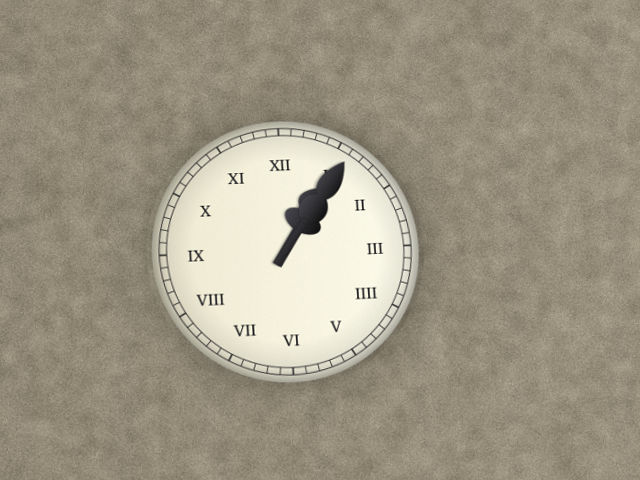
**1:06**
